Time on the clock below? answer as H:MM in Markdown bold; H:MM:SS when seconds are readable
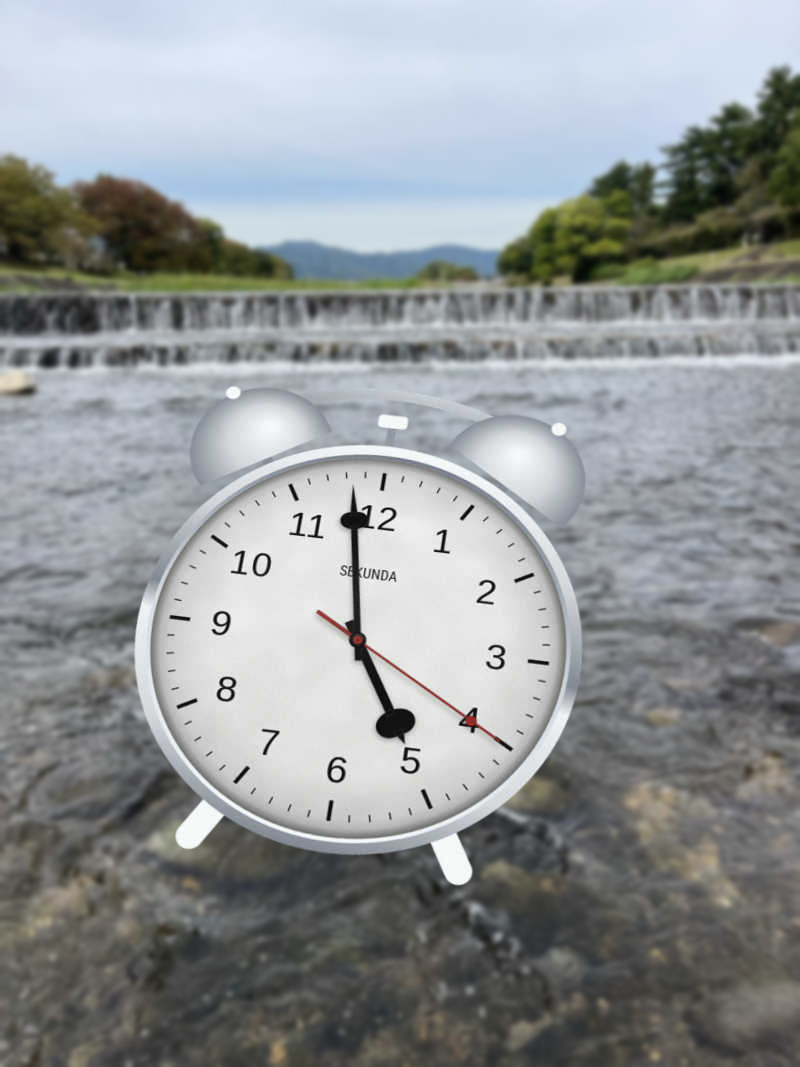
**4:58:20**
